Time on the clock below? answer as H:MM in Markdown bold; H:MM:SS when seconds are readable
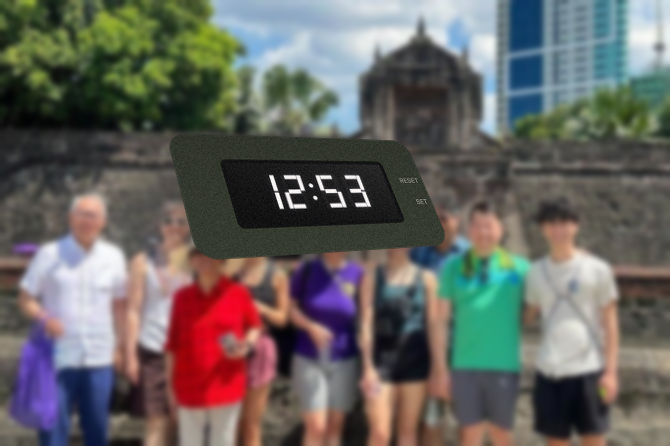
**12:53**
